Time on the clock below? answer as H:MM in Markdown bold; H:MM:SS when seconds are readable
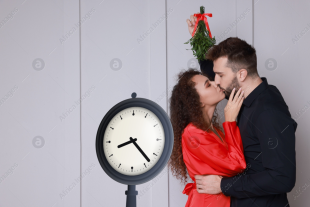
**8:23**
